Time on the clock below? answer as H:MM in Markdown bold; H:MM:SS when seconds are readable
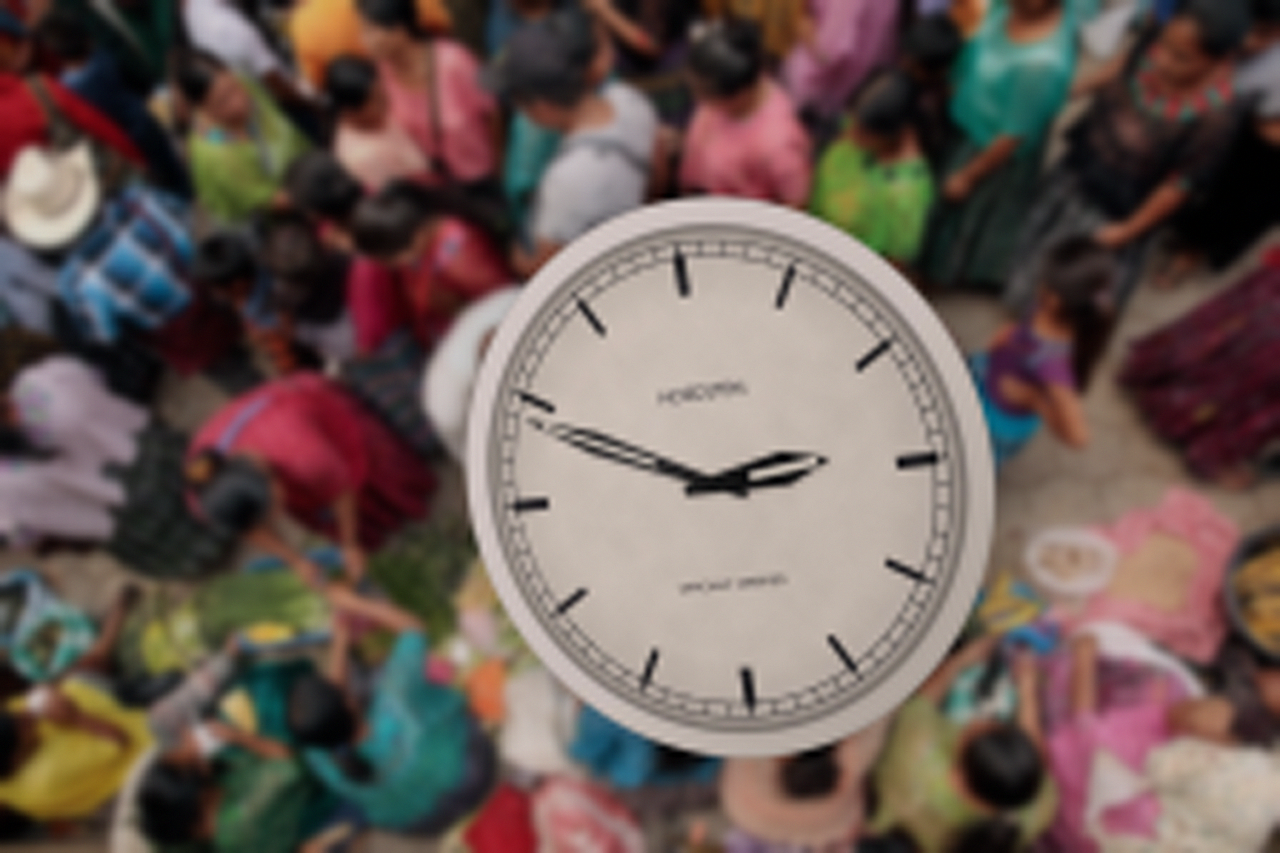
**2:49**
